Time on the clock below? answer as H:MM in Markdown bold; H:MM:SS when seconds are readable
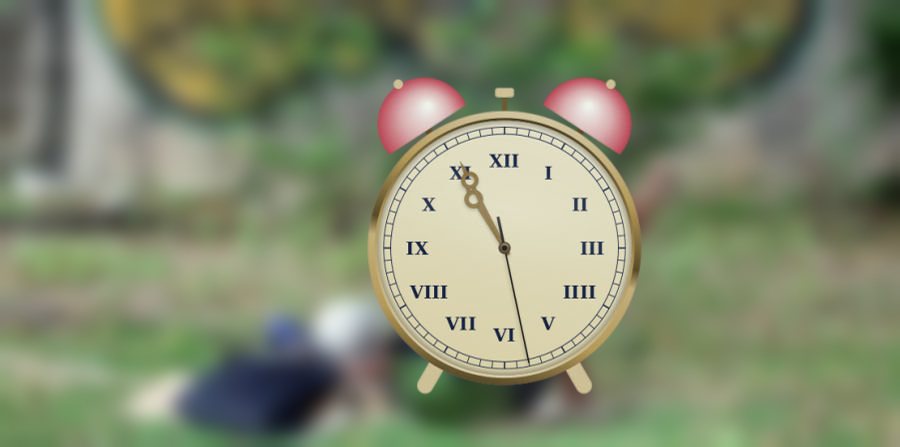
**10:55:28**
